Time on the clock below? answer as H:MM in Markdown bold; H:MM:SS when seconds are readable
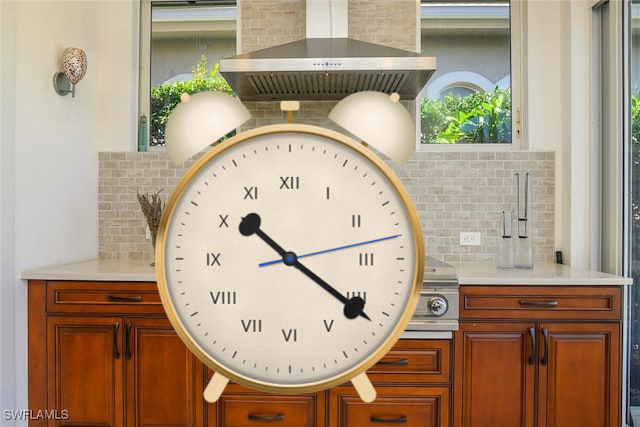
**10:21:13**
